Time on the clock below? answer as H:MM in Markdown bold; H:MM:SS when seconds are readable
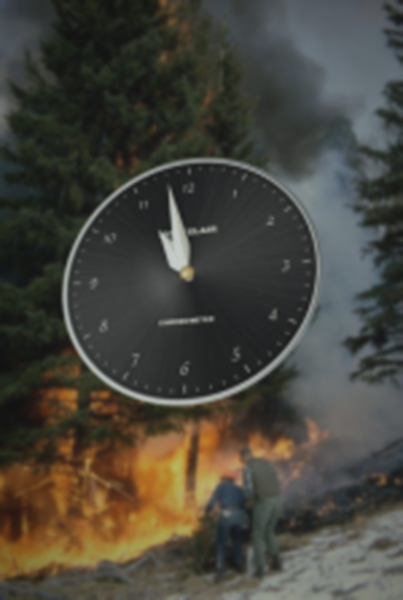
**10:58**
